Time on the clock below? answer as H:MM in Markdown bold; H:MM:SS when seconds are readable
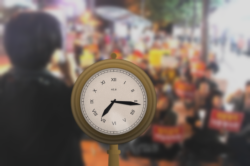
**7:16**
